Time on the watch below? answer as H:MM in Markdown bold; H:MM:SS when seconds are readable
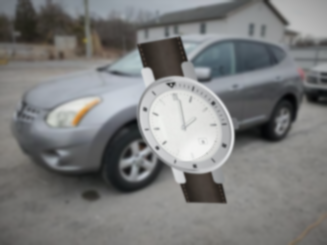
**2:01**
